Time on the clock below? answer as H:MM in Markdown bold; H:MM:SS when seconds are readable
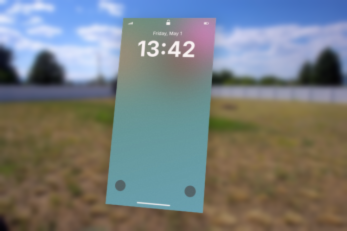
**13:42**
